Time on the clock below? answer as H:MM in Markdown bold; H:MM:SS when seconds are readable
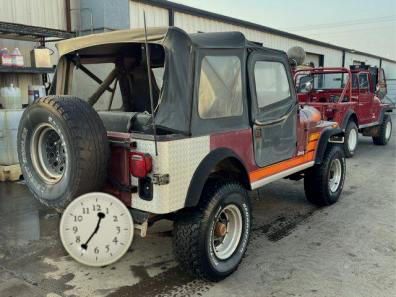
**12:36**
